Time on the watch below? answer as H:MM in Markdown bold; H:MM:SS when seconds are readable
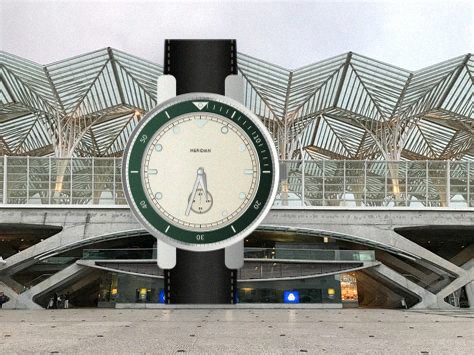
**5:33**
